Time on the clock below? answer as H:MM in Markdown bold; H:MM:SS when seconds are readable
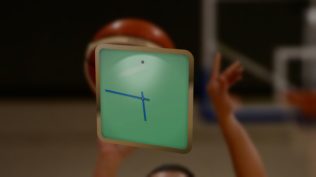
**5:46**
